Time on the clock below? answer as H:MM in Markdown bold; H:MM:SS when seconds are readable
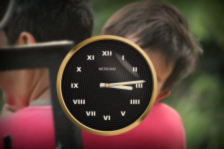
**3:14**
